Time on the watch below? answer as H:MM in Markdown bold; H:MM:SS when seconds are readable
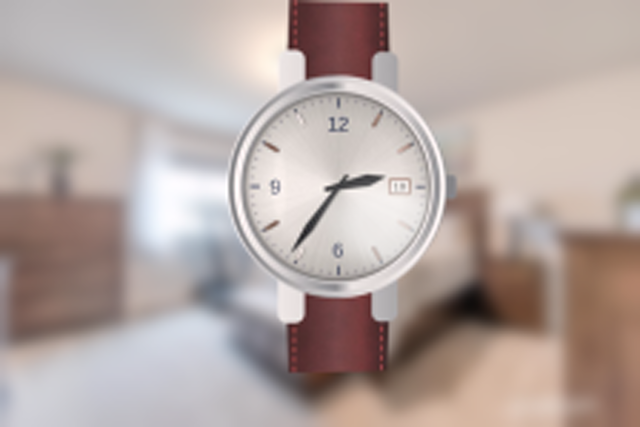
**2:36**
